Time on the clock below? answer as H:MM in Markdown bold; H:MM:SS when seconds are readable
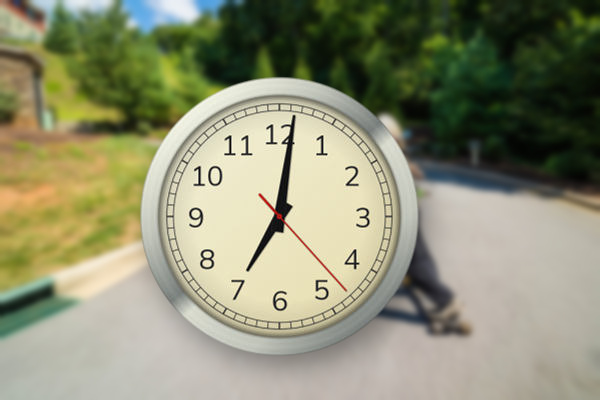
**7:01:23**
